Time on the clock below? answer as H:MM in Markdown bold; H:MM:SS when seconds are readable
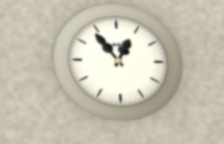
**12:54**
